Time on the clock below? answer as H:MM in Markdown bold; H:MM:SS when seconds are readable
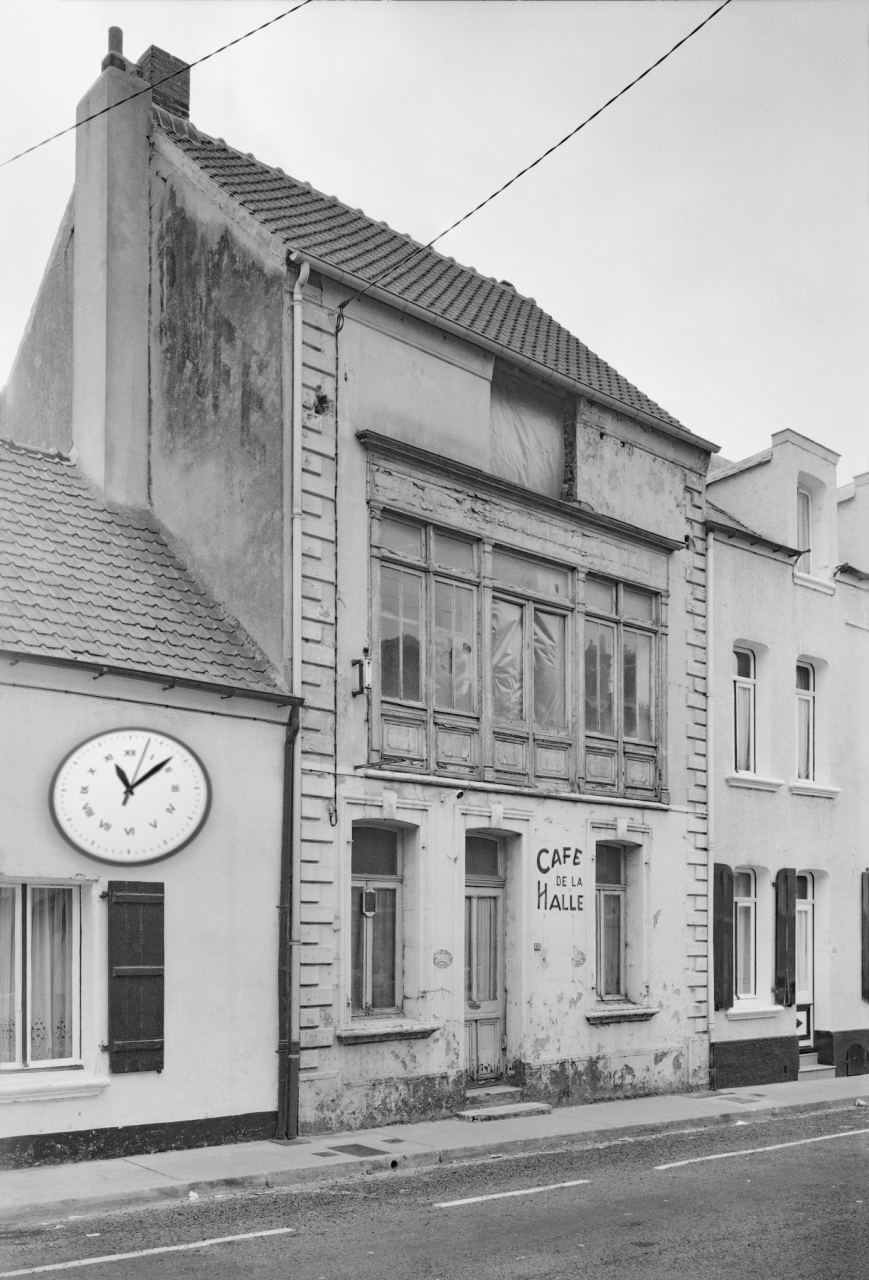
**11:08:03**
